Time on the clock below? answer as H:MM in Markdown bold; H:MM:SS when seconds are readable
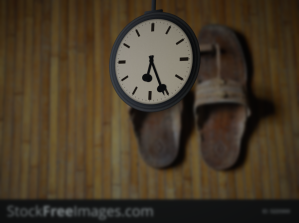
**6:26**
